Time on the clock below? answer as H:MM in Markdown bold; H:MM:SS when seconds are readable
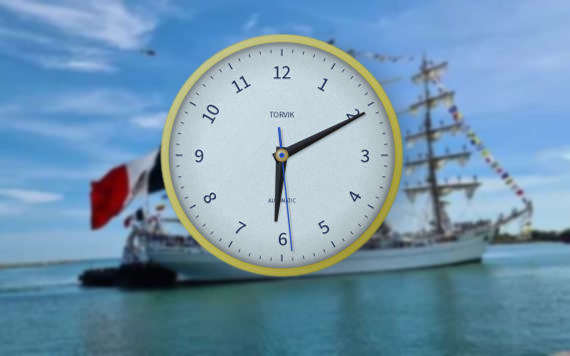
**6:10:29**
